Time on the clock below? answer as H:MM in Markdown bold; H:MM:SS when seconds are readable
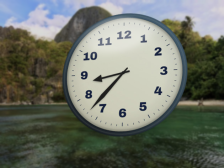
**8:37**
